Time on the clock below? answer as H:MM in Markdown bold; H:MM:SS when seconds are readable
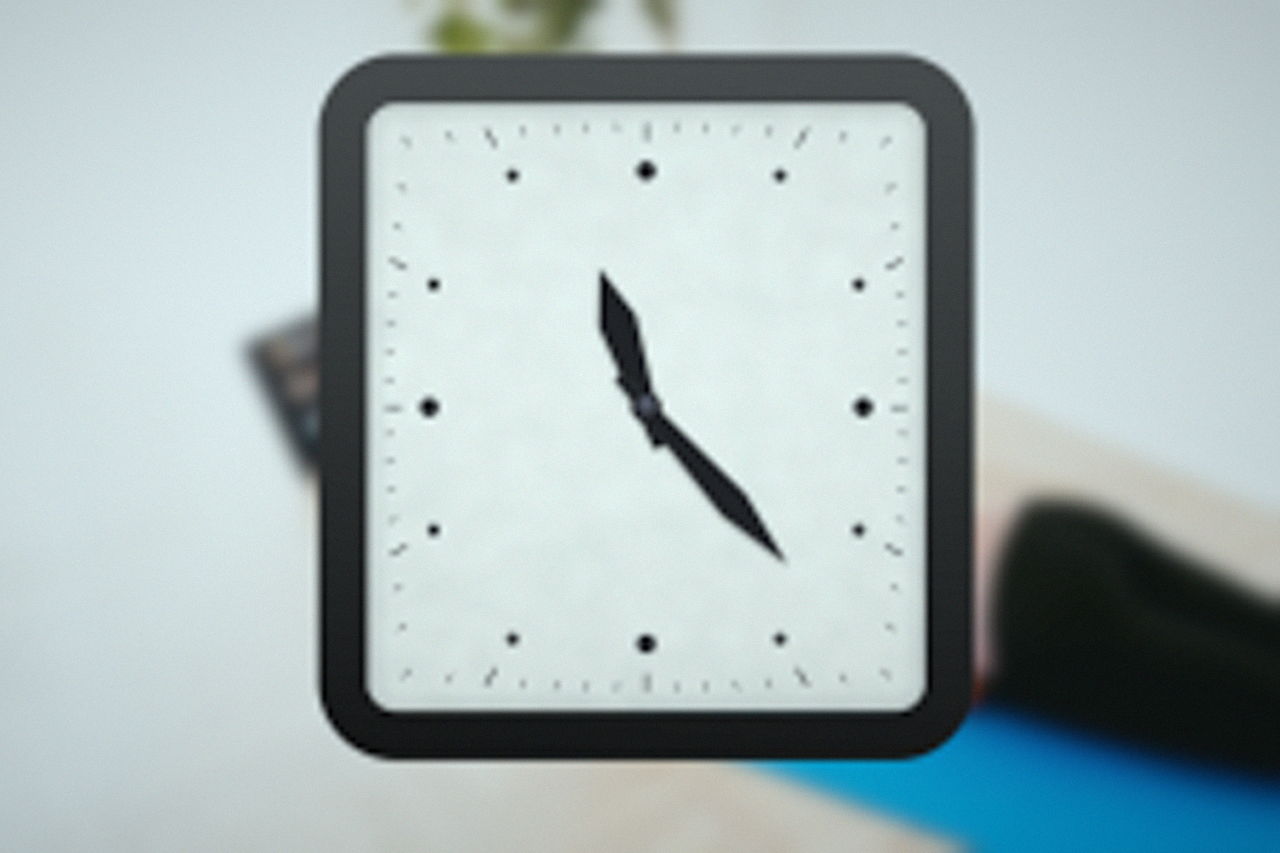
**11:23**
